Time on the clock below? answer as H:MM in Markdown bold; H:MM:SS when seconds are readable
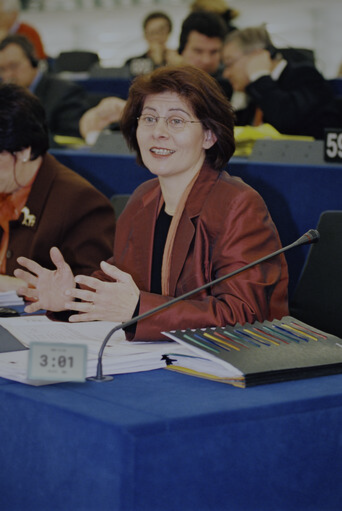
**3:01**
